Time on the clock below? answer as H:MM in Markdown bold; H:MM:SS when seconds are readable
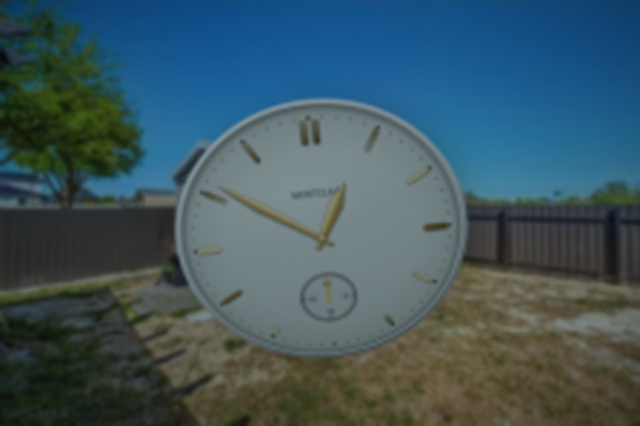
**12:51**
